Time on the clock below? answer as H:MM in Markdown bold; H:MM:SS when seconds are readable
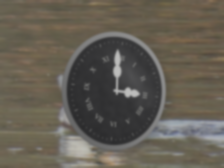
**2:59**
